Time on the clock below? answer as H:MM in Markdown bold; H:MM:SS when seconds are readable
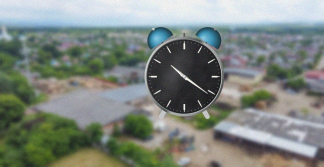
**10:21**
